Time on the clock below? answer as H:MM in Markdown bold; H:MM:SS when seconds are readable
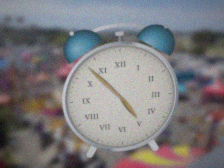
**4:53**
